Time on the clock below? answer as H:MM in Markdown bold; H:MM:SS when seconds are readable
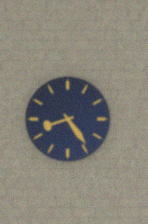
**8:24**
